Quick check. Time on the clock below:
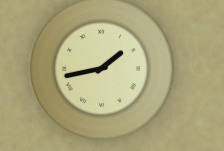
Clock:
1:43
